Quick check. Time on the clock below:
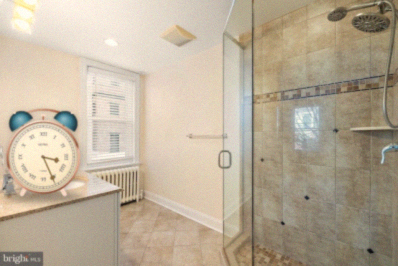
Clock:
3:26
